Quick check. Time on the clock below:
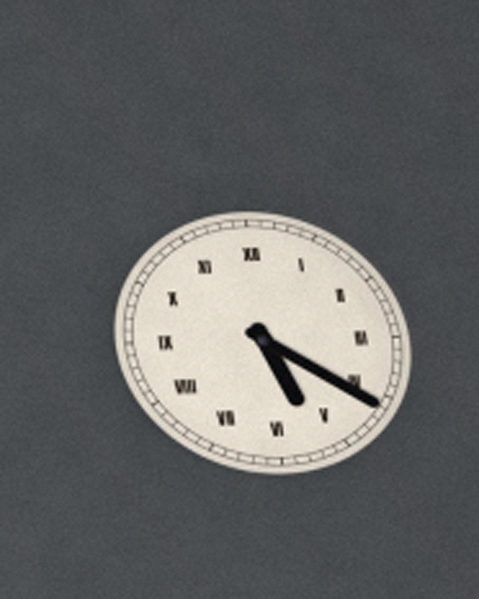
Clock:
5:21
